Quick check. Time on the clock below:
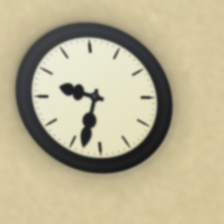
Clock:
9:33
